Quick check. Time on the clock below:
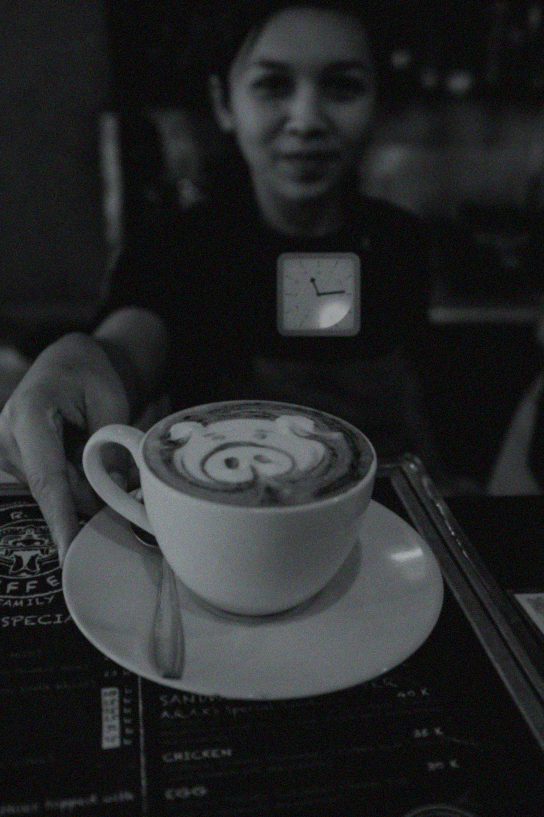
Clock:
11:14
